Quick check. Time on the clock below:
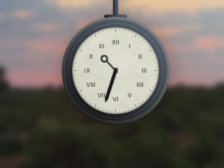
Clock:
10:33
